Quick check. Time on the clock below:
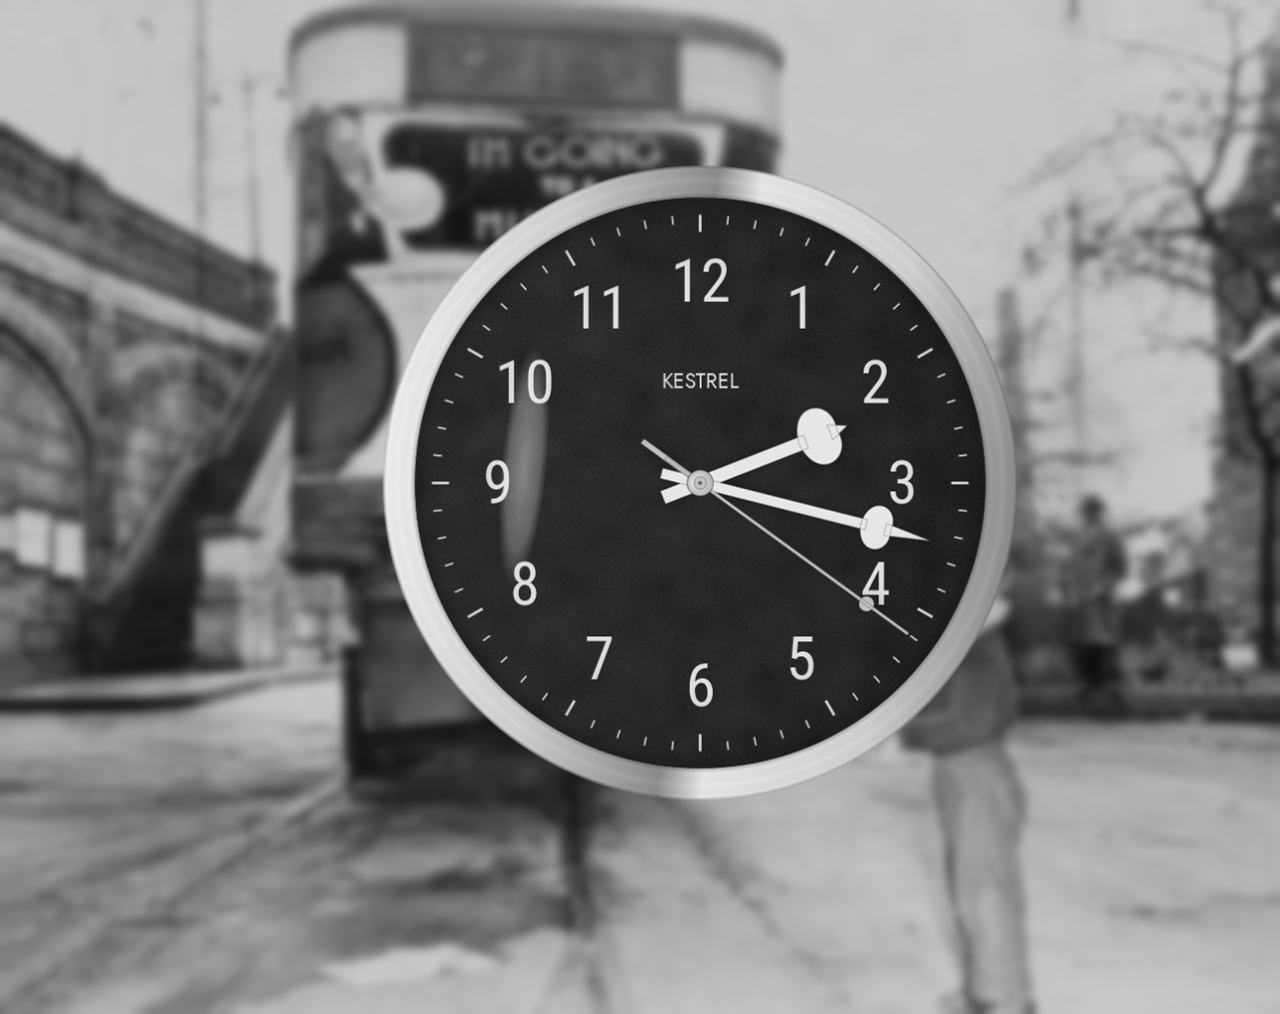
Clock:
2:17:21
